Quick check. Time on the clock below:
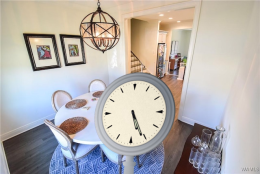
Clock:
5:26
